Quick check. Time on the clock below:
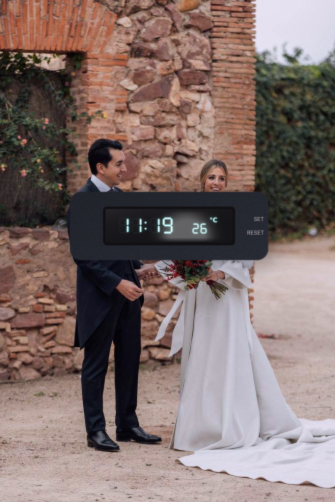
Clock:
11:19
